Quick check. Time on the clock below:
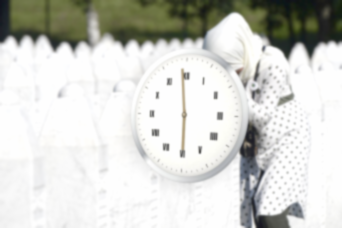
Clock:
5:59
